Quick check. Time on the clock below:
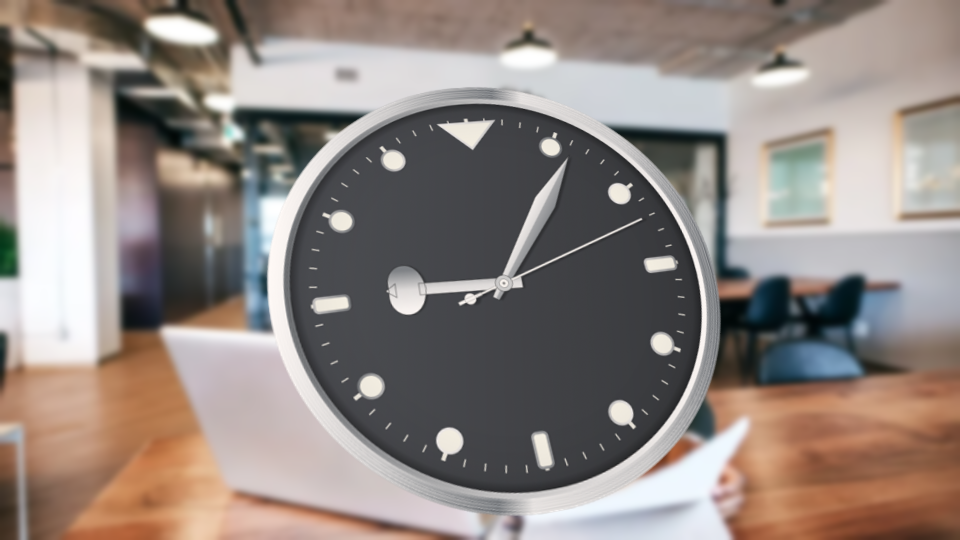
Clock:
9:06:12
